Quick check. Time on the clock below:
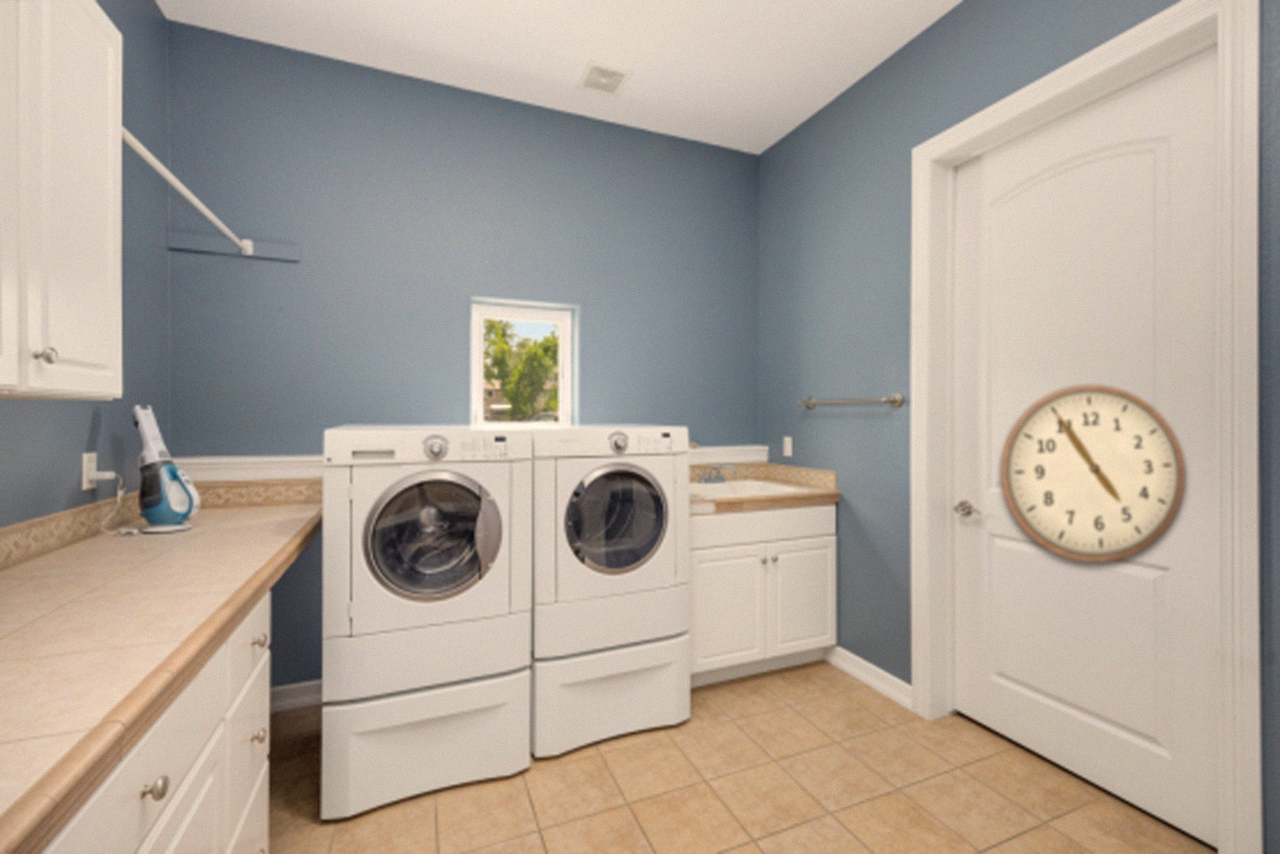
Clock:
4:55
